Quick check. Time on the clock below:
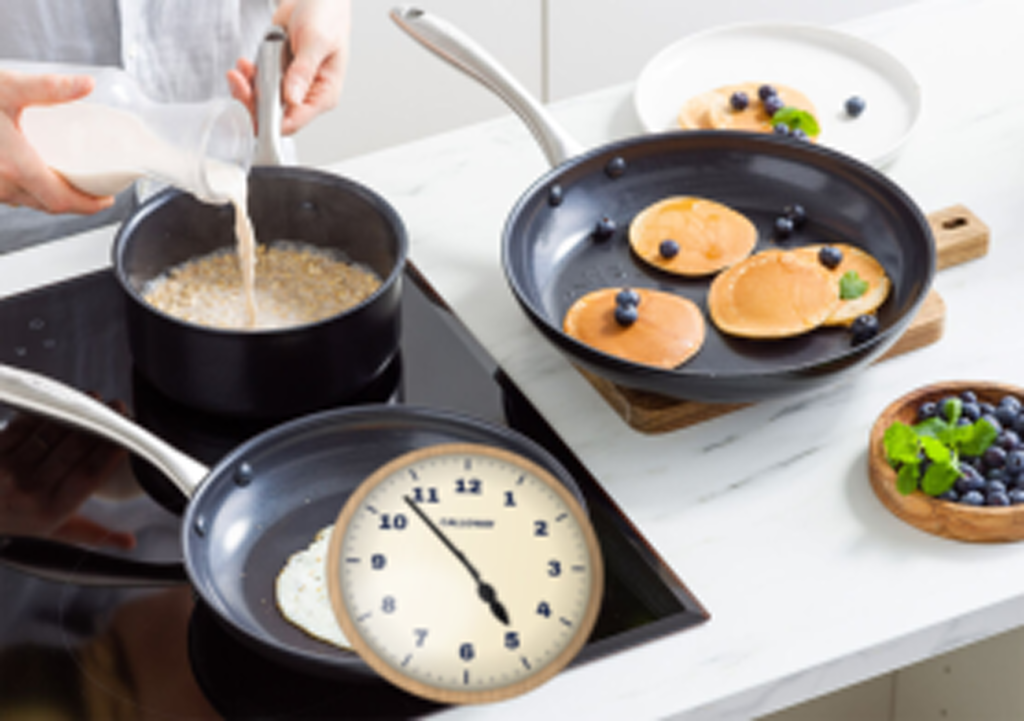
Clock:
4:53
